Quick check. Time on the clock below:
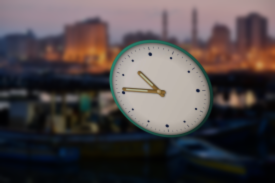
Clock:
10:46
